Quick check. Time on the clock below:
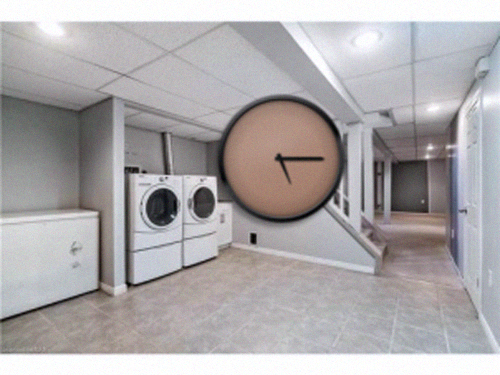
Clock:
5:15
